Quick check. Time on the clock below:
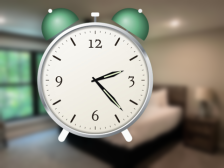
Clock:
2:23
